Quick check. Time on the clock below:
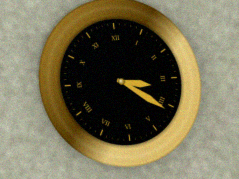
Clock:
3:21
